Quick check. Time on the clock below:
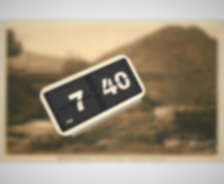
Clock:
7:40
